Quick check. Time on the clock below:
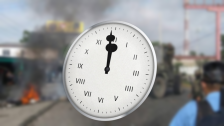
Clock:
11:59
